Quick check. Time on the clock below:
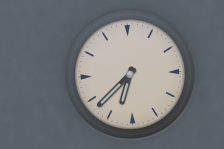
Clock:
6:38
